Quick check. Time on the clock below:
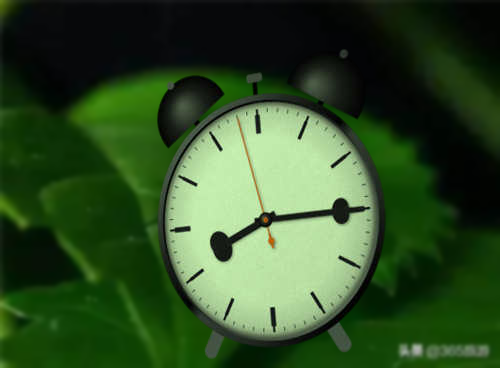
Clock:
8:14:58
